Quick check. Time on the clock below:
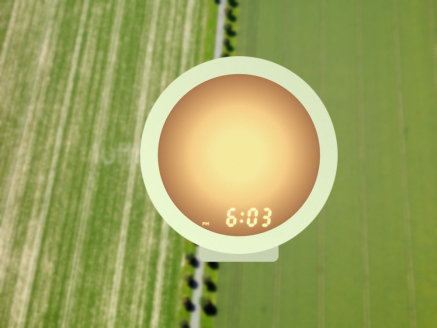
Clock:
6:03
